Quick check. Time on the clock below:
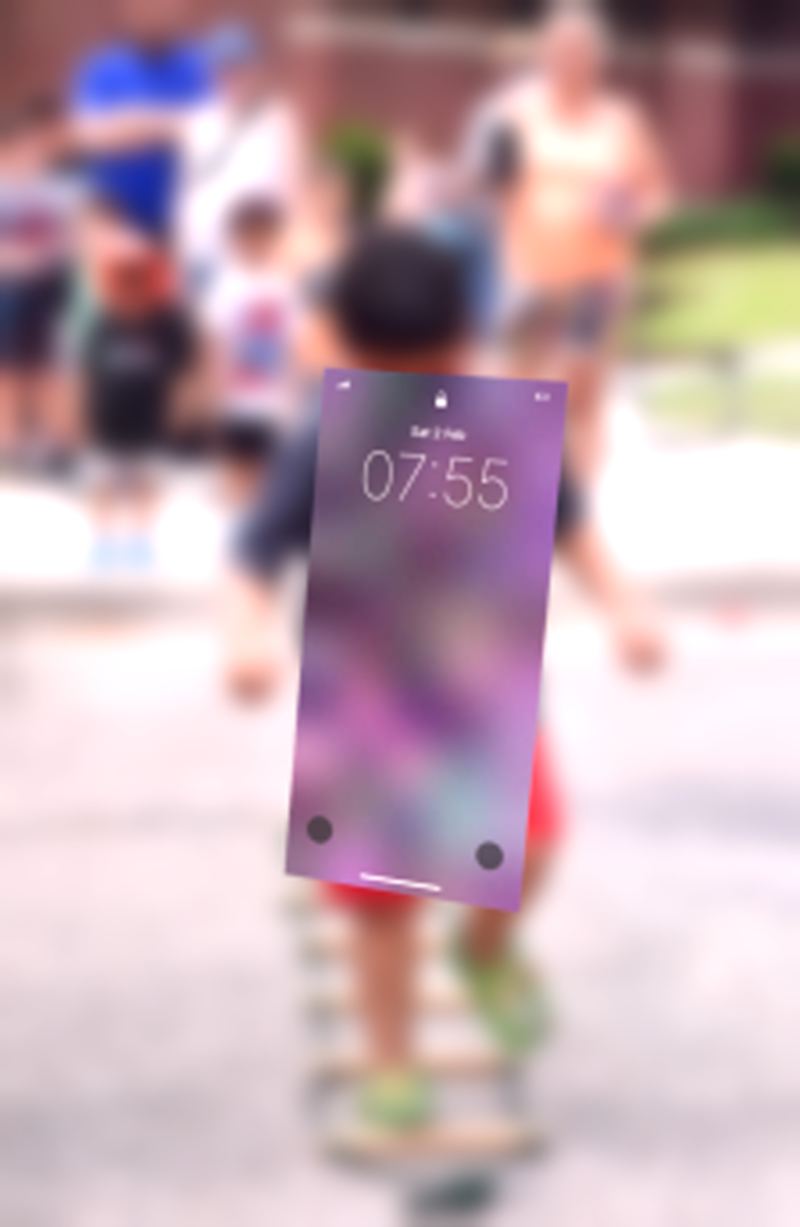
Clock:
7:55
